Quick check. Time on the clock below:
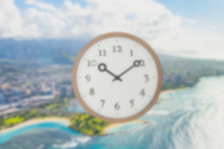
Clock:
10:09
